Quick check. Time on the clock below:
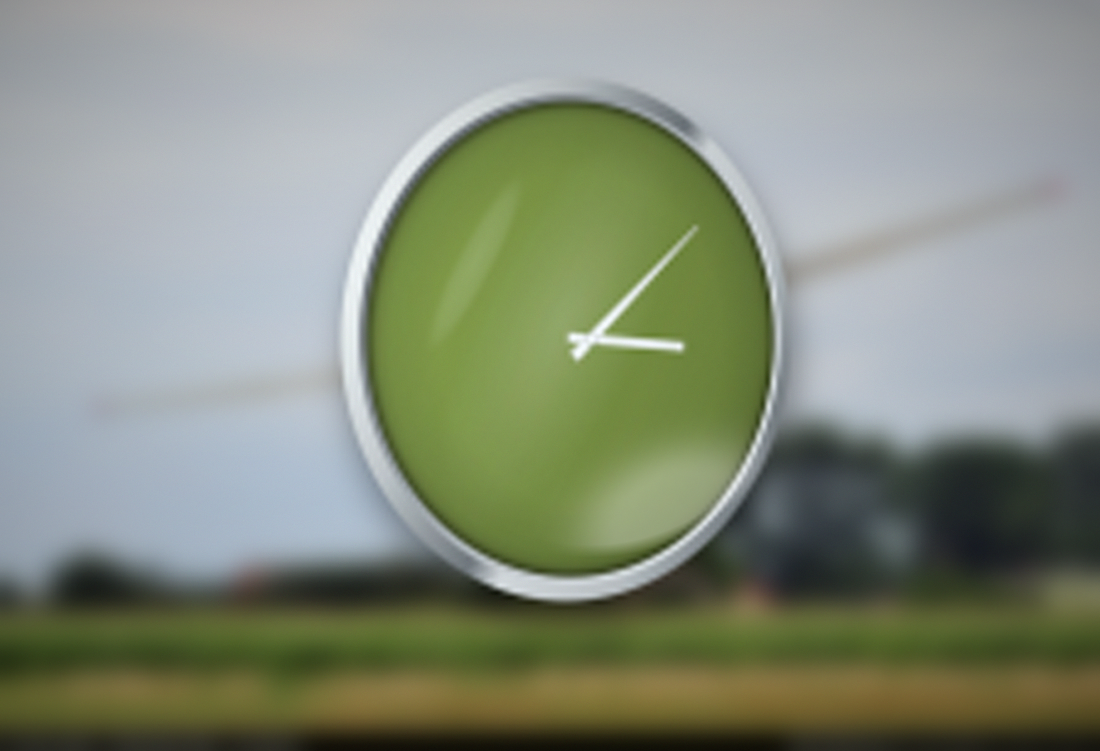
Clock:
3:08
